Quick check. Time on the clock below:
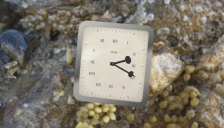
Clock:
2:19
